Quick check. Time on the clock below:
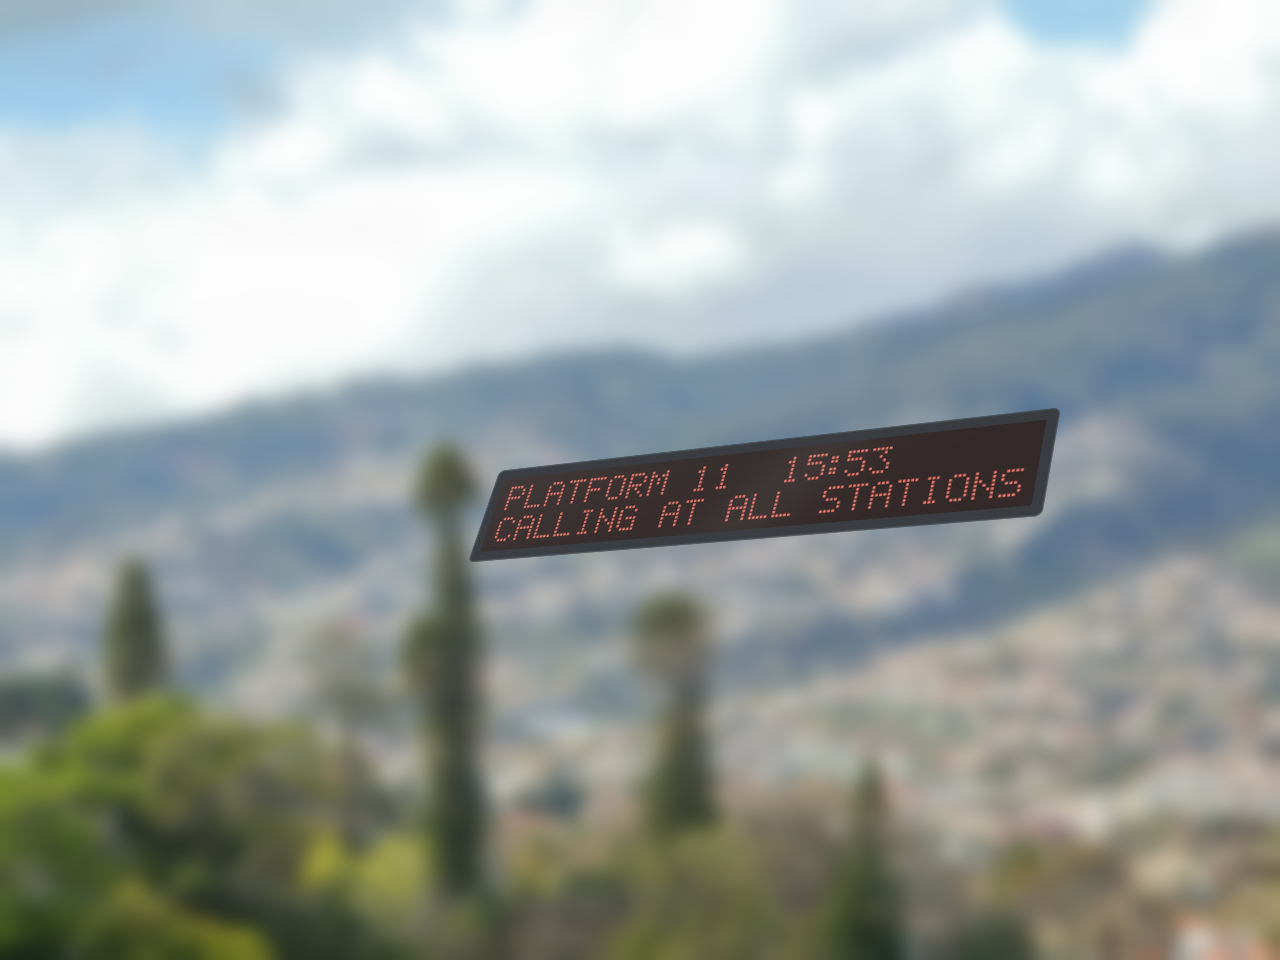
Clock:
15:53
